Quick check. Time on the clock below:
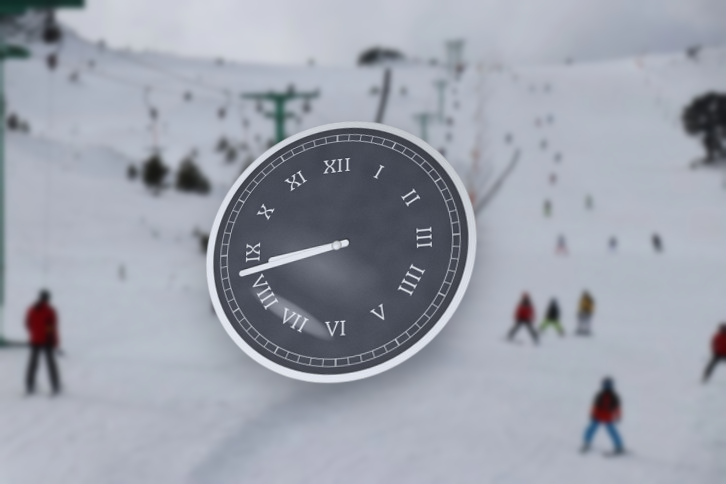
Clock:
8:43
